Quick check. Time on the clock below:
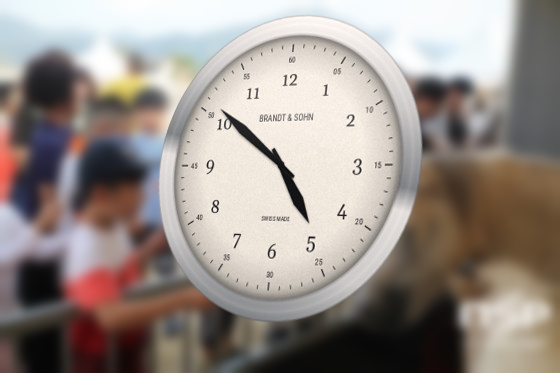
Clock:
4:51
